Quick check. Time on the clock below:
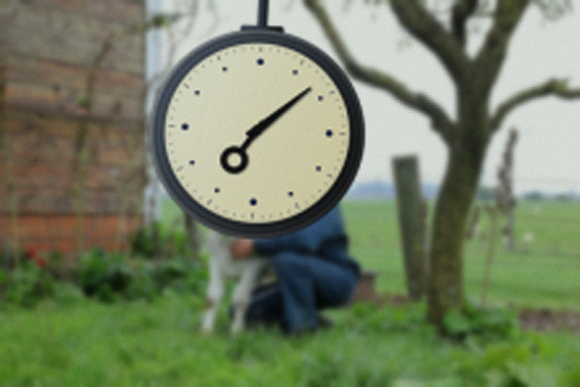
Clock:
7:08
